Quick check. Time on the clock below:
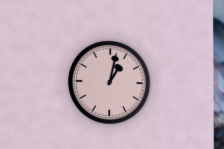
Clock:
1:02
